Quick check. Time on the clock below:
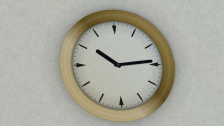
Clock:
10:14
